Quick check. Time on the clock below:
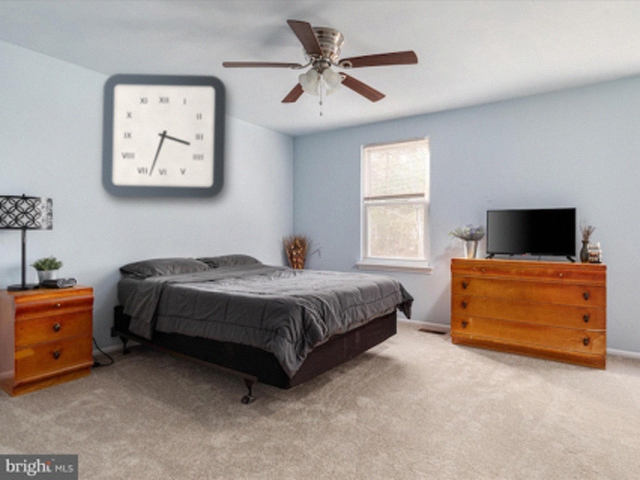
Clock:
3:33
